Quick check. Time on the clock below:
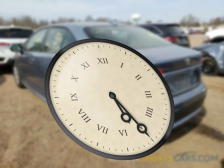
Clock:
5:25
